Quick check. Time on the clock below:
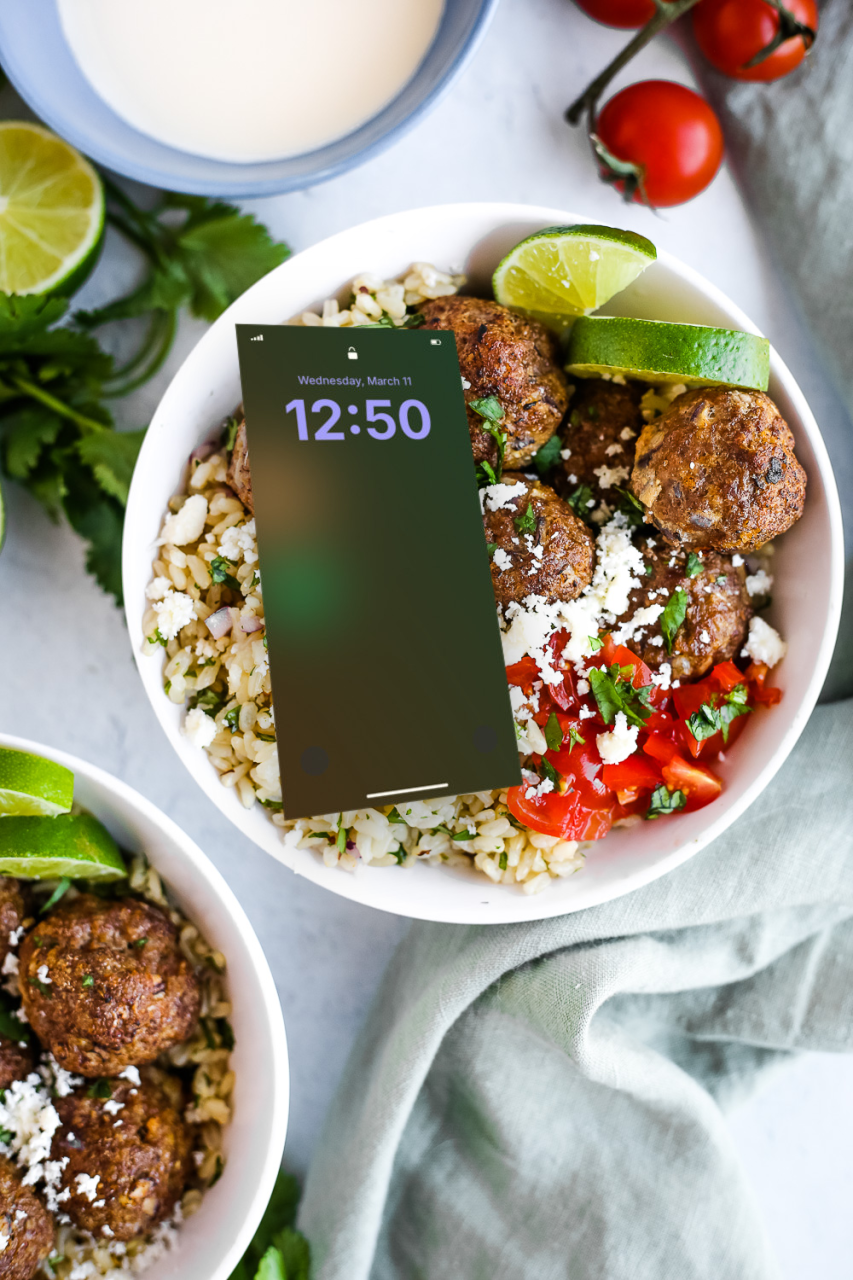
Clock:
12:50
